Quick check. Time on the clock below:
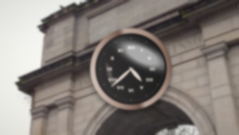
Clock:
4:38
